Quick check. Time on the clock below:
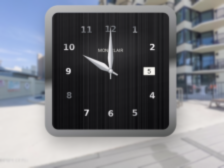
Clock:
10:00
